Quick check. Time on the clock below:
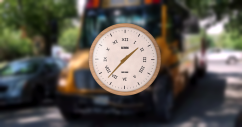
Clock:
1:37
